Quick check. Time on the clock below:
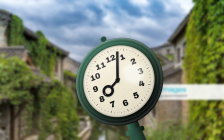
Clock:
8:03
